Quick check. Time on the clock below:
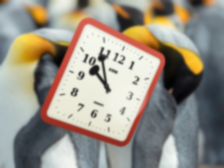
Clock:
9:54
